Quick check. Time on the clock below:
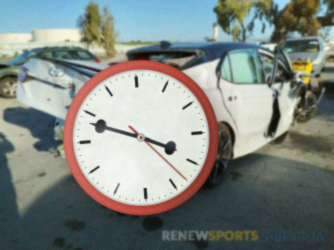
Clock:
3:48:23
